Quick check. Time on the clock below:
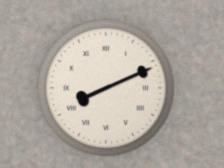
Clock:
8:11
